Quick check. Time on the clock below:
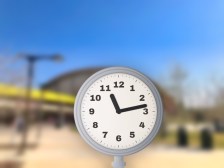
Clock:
11:13
